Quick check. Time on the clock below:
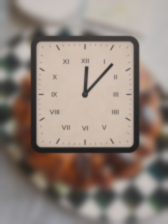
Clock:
12:07
